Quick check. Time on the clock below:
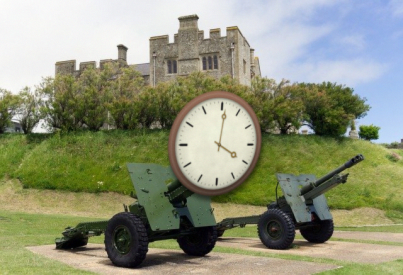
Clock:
4:01
